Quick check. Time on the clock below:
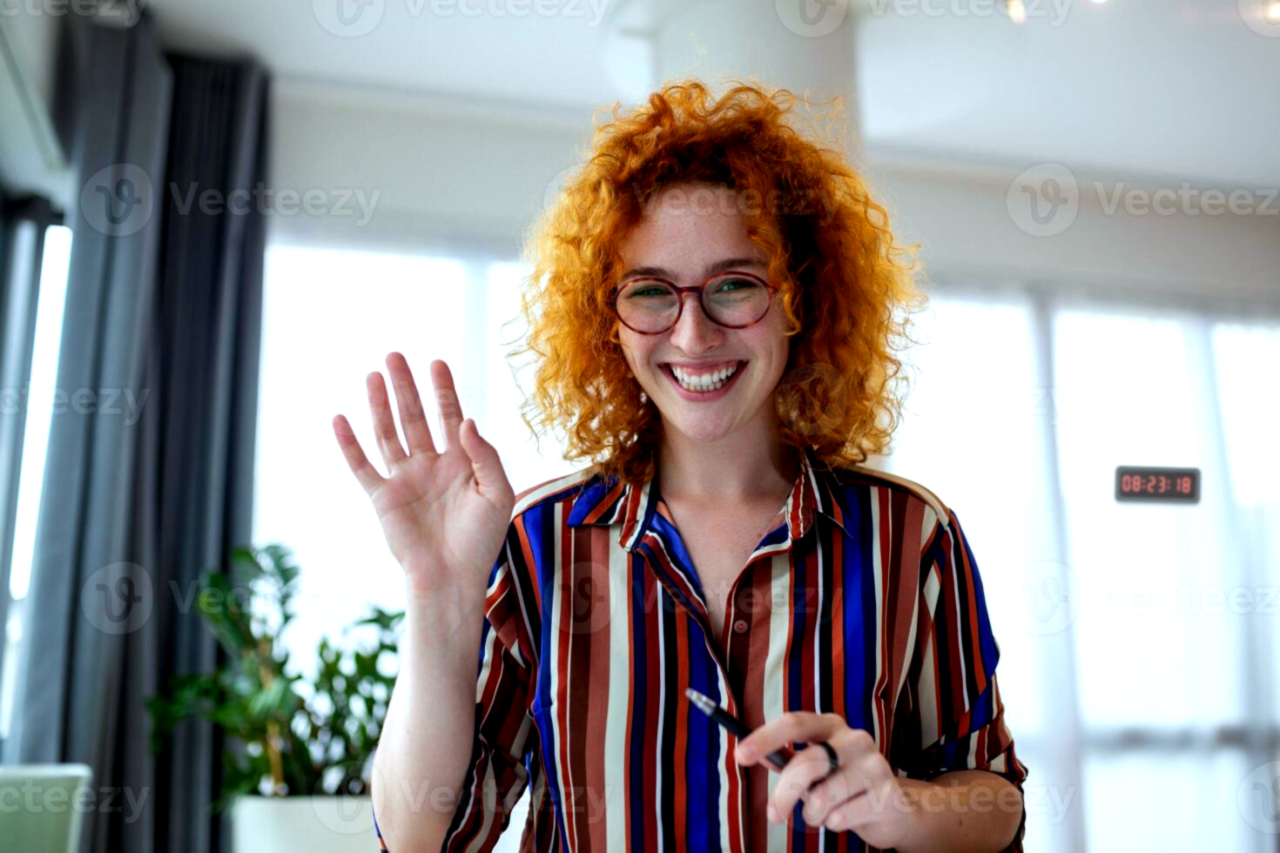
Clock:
8:23:18
